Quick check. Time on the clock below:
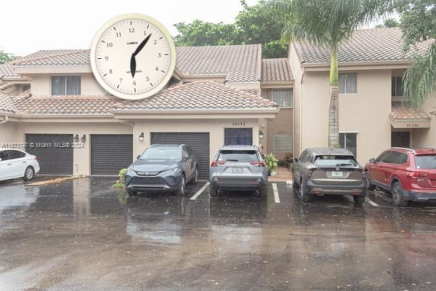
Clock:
6:07
